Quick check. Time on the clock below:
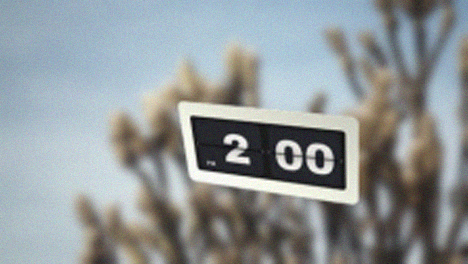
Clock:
2:00
